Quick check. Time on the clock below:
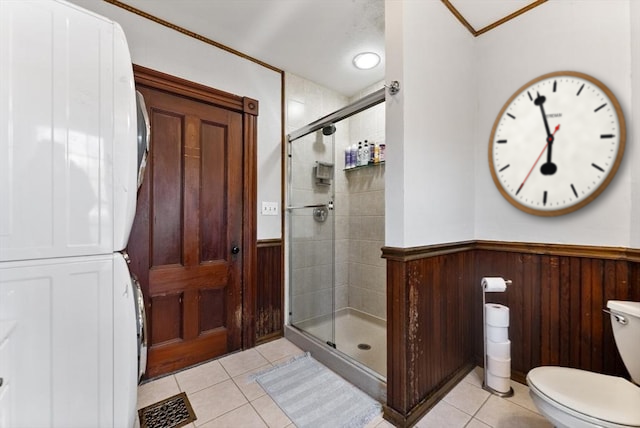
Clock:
5:56:35
